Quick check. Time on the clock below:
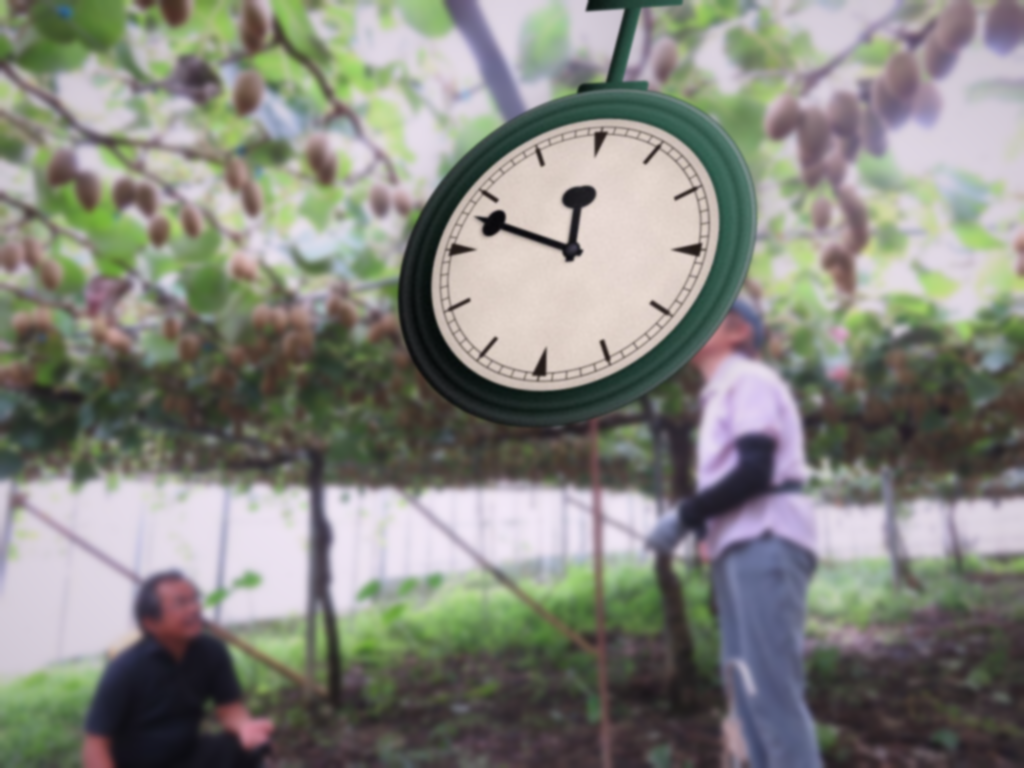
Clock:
11:48
